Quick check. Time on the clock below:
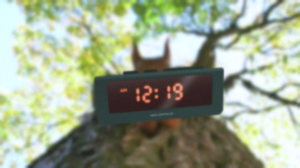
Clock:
12:19
